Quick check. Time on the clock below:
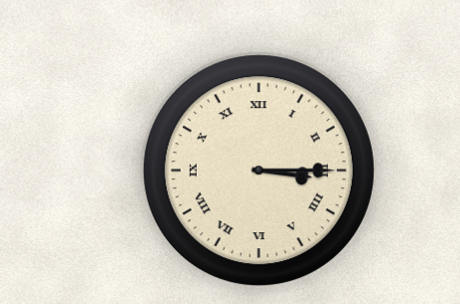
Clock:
3:15
